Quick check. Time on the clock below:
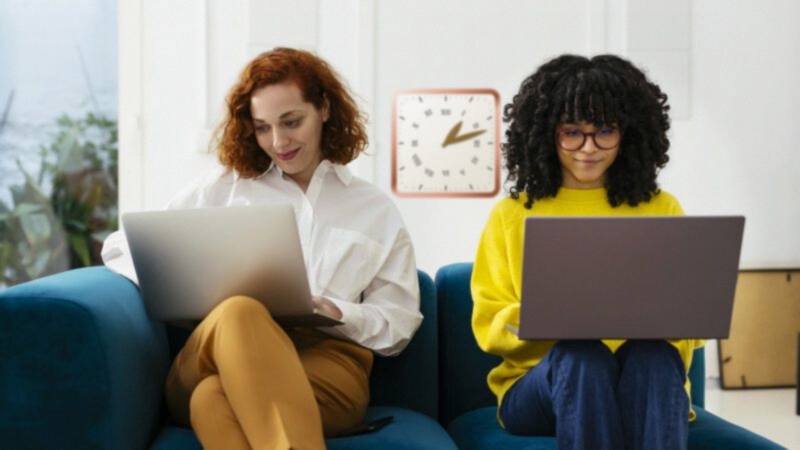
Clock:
1:12
